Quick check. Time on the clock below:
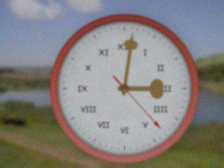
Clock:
3:01:23
